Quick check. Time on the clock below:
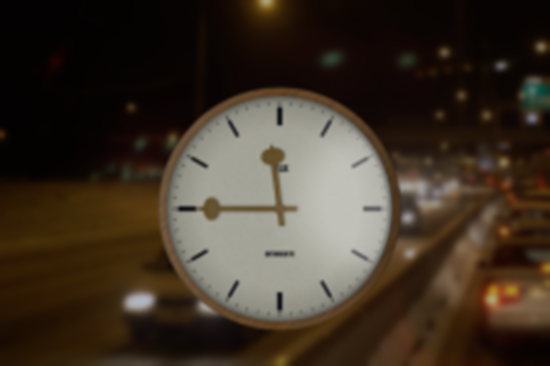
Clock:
11:45
